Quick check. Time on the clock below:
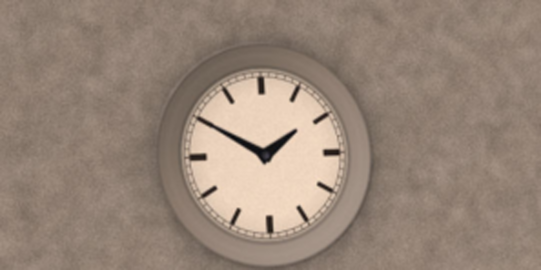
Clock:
1:50
